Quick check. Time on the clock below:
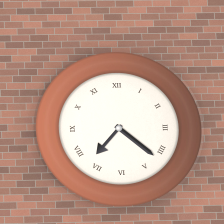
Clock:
7:22
